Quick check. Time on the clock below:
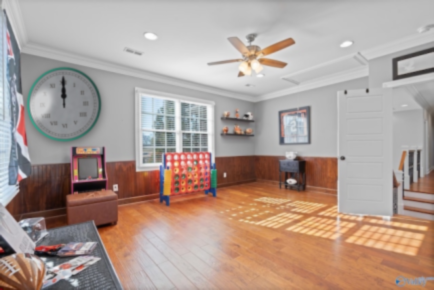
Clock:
12:00
